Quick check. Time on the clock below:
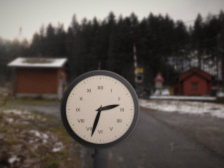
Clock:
2:33
